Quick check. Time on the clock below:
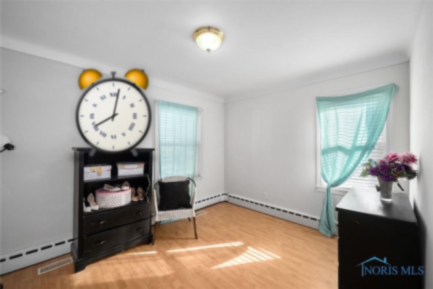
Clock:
8:02
